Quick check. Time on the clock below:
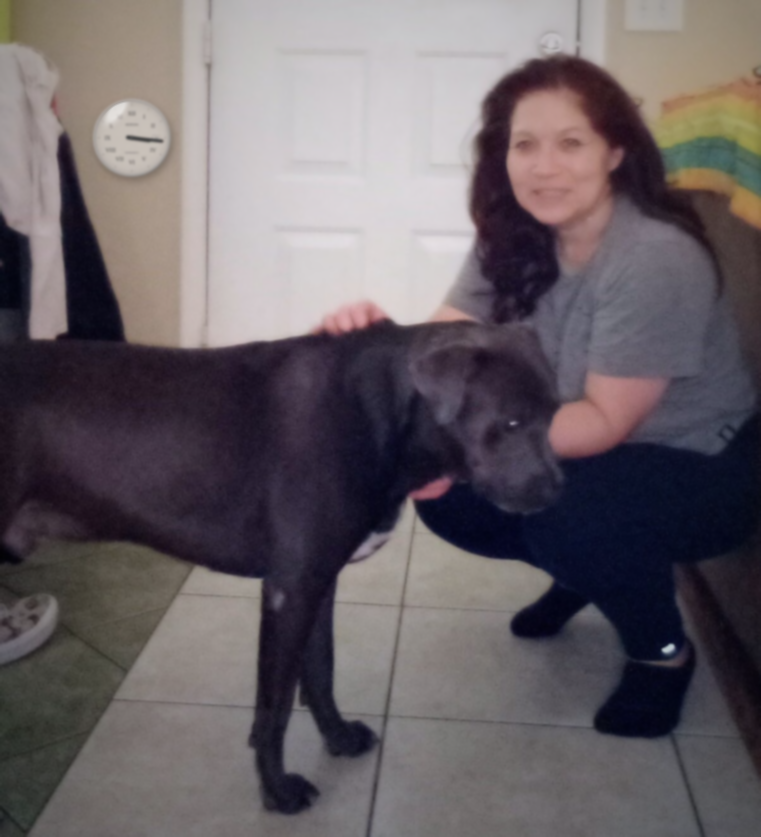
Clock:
3:16
